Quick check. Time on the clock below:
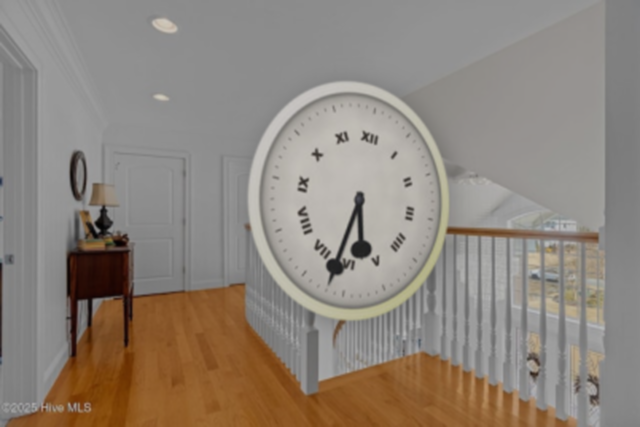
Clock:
5:32
